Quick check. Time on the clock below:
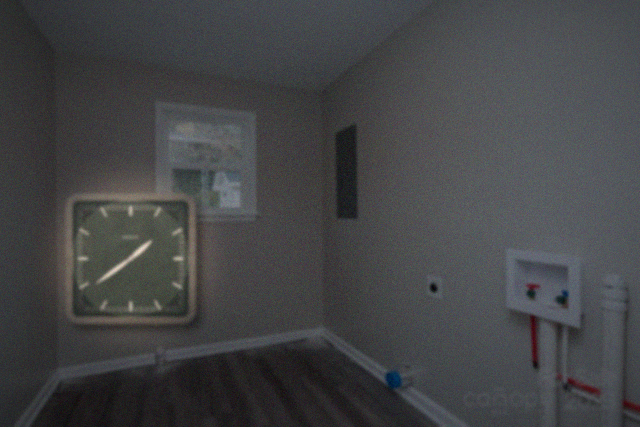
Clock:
1:39
